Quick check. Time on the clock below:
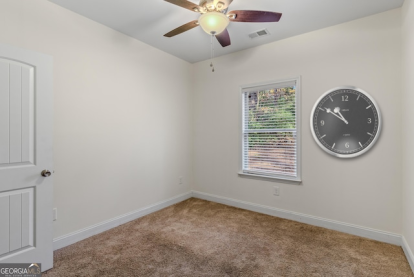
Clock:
10:51
